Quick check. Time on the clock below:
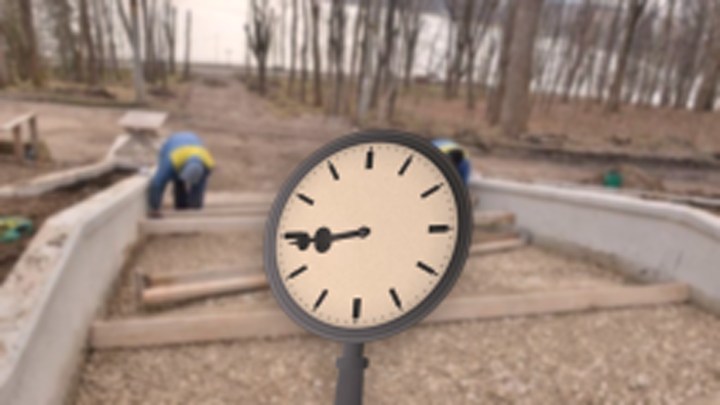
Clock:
8:44
